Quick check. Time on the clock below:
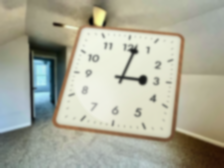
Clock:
3:02
